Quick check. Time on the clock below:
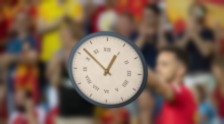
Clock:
12:52
